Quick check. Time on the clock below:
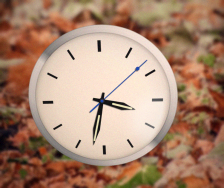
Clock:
3:32:08
